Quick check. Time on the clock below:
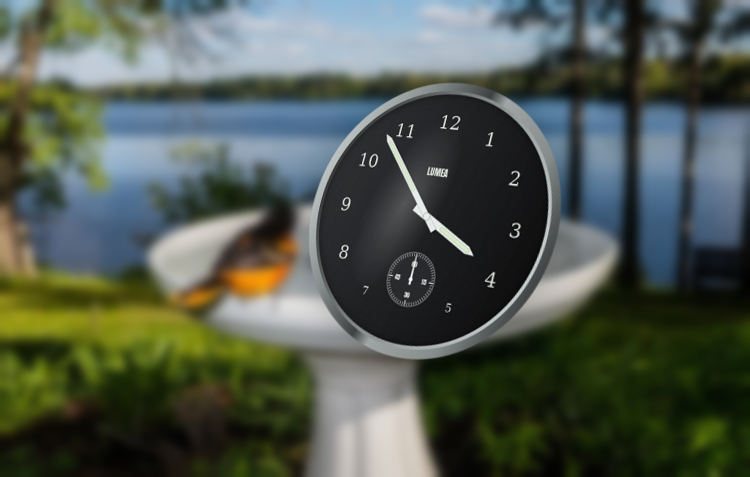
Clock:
3:53
